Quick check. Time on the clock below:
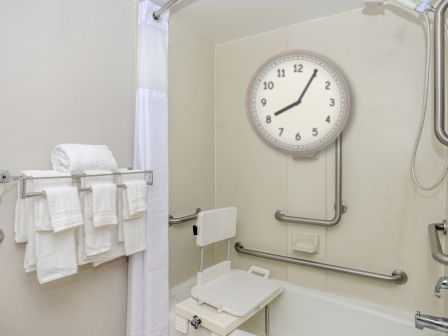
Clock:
8:05
